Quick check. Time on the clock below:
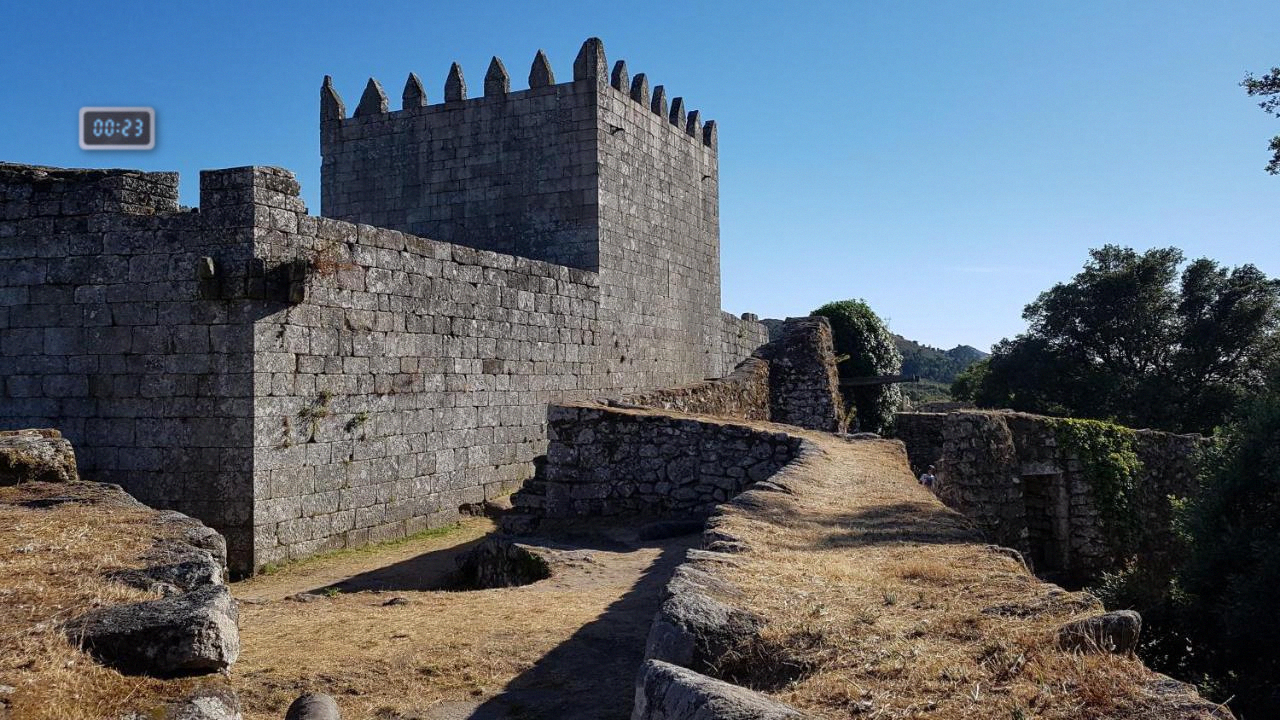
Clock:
0:23
